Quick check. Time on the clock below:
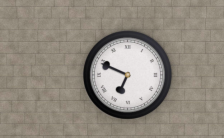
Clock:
6:49
